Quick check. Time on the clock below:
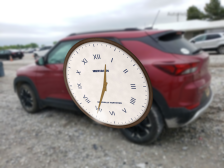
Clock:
12:35
